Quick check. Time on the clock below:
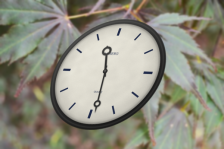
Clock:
11:29
